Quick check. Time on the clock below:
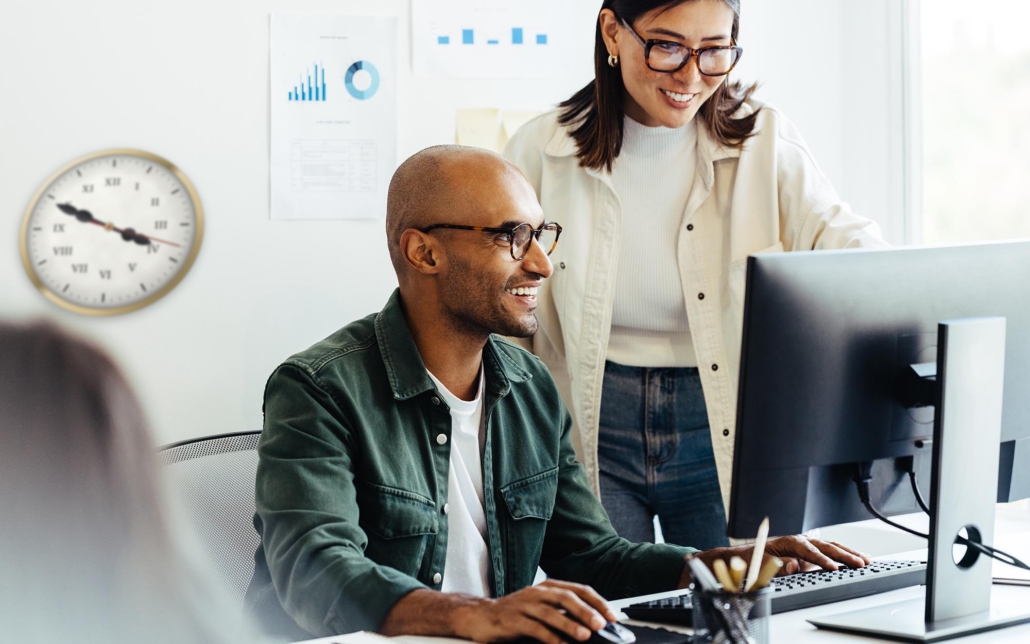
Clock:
3:49:18
